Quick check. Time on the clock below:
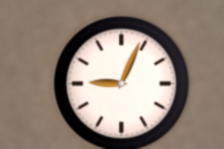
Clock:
9:04
